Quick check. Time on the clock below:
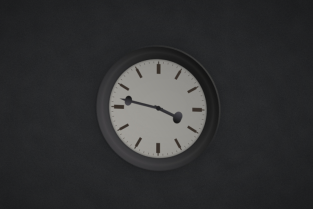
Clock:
3:47
